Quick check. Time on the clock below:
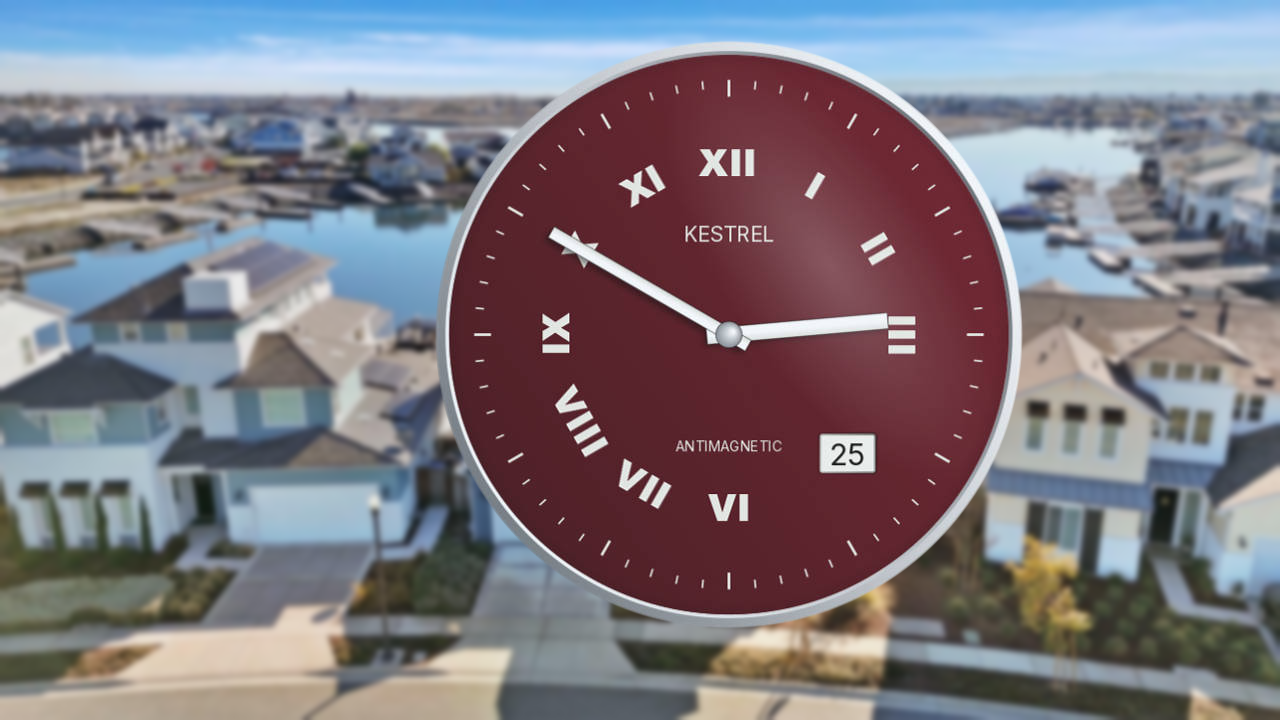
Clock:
2:50
